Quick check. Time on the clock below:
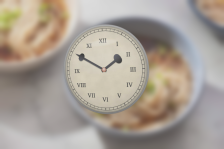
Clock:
1:50
